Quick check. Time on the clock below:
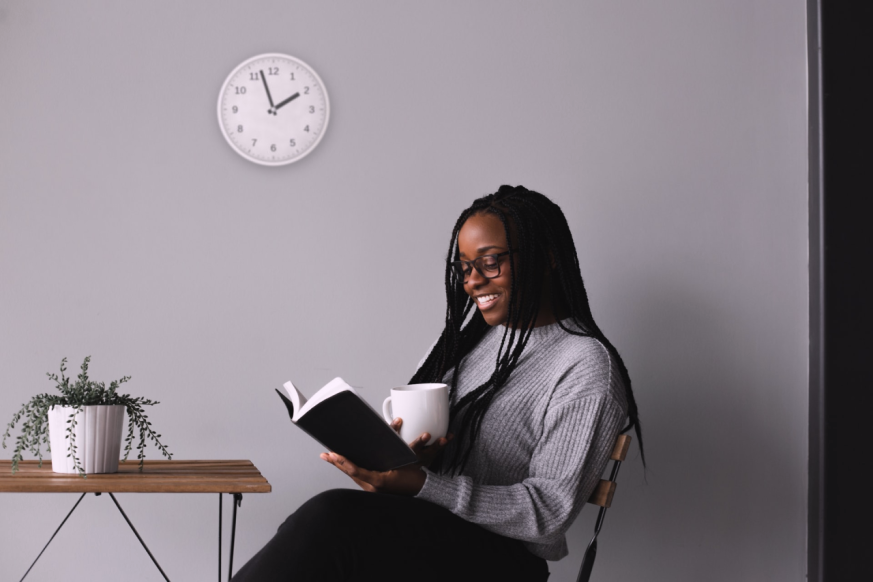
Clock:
1:57
